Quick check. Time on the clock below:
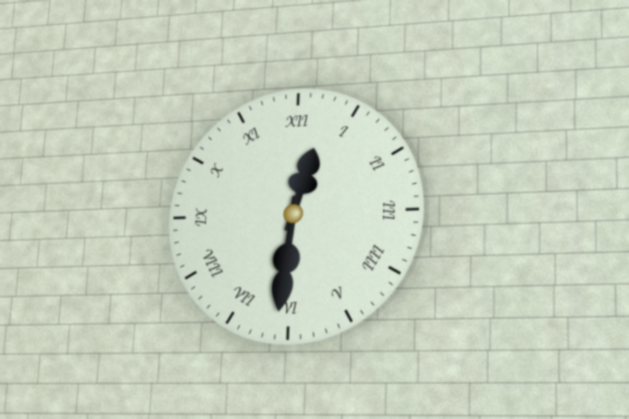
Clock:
12:31
